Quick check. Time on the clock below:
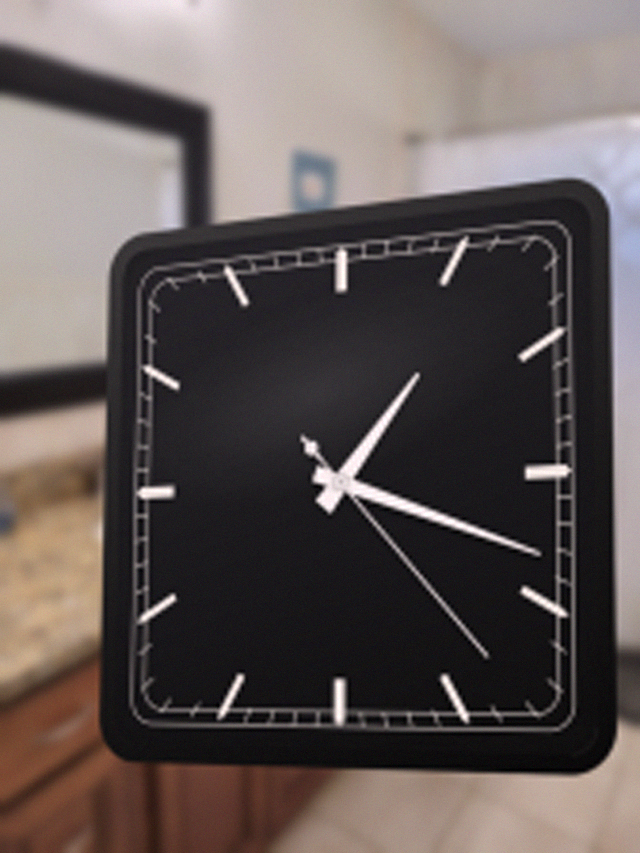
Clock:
1:18:23
